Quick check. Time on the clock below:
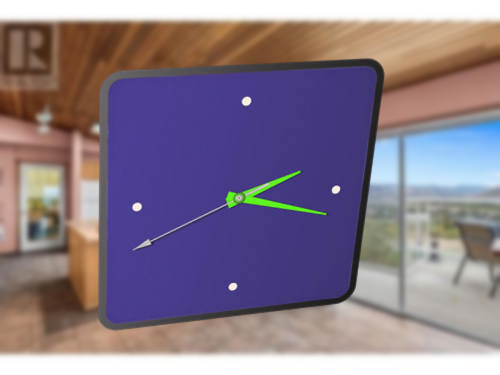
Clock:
2:17:41
